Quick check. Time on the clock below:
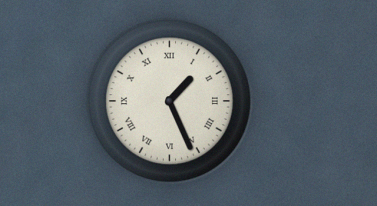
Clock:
1:26
